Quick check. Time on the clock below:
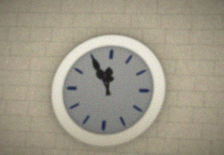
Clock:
11:55
